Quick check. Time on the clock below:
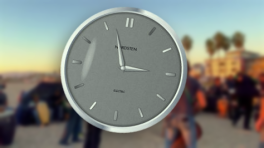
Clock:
2:57
